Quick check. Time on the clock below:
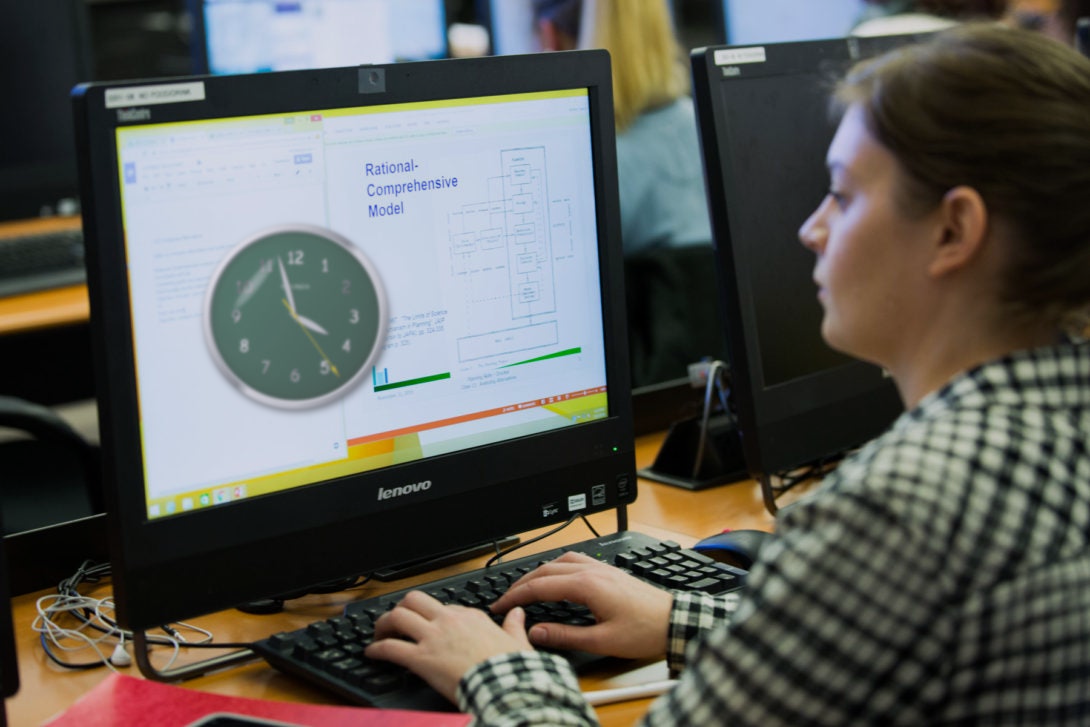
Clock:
3:57:24
